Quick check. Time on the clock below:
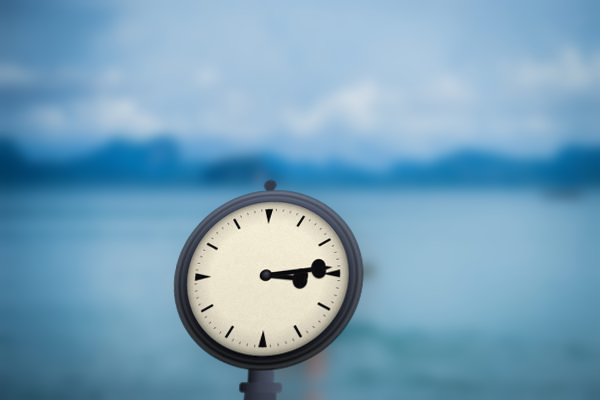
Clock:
3:14
